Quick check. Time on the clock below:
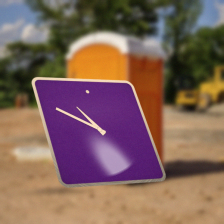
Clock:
10:50
